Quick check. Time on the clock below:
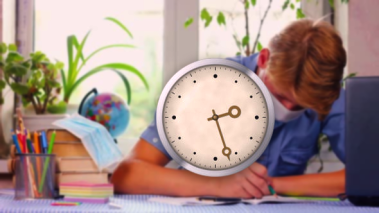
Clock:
2:27
